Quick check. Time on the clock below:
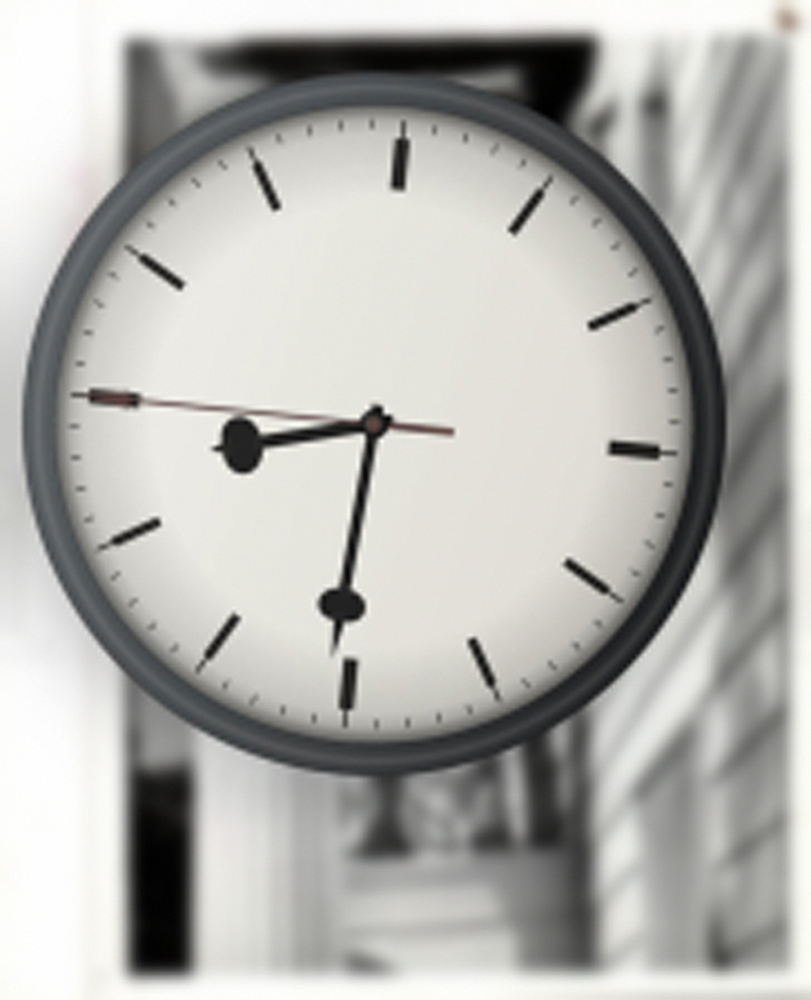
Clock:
8:30:45
